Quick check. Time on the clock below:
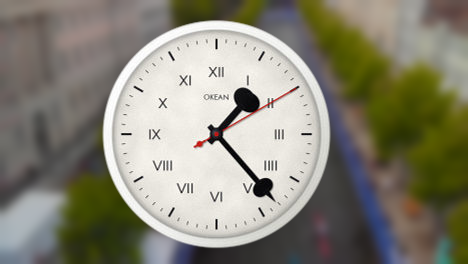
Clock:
1:23:10
